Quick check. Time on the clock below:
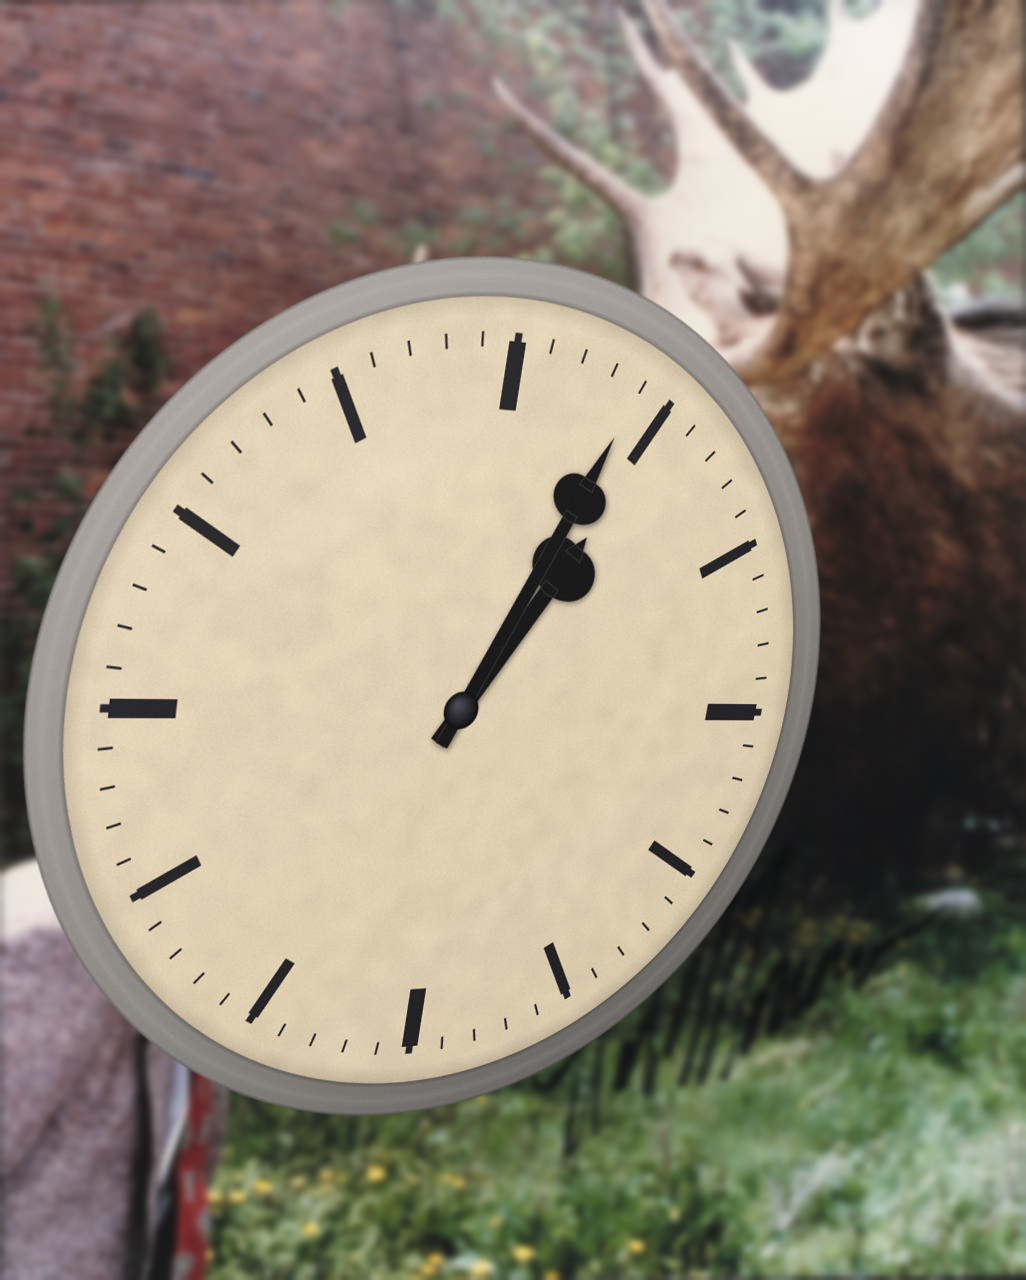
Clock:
1:04
